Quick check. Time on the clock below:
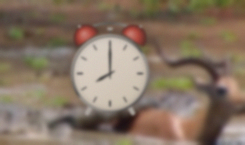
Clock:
8:00
